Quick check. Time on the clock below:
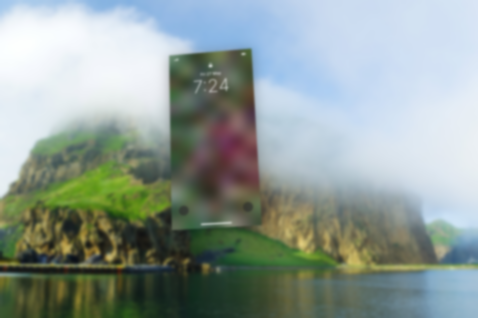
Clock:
7:24
